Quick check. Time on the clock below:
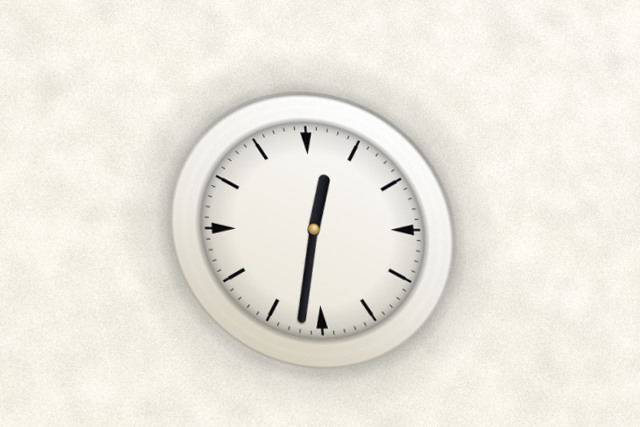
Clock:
12:32
